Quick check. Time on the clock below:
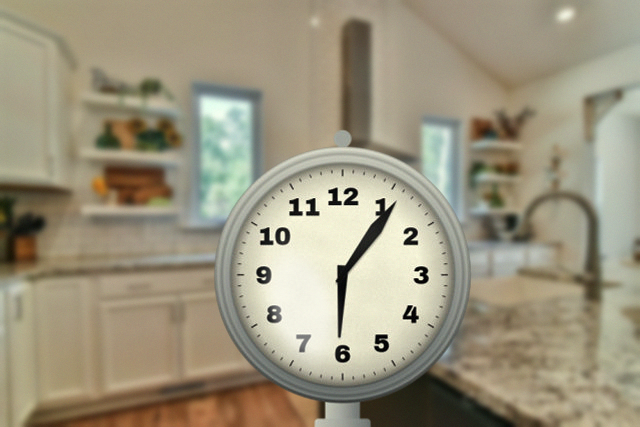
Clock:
6:06
